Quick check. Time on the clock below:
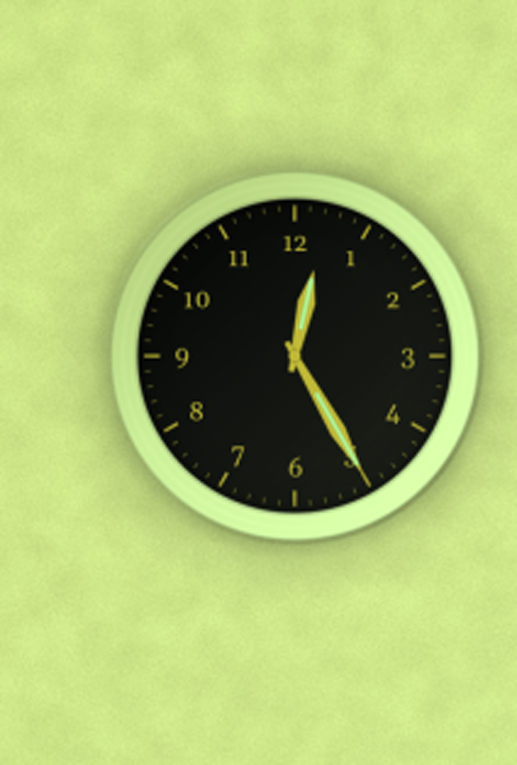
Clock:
12:25
